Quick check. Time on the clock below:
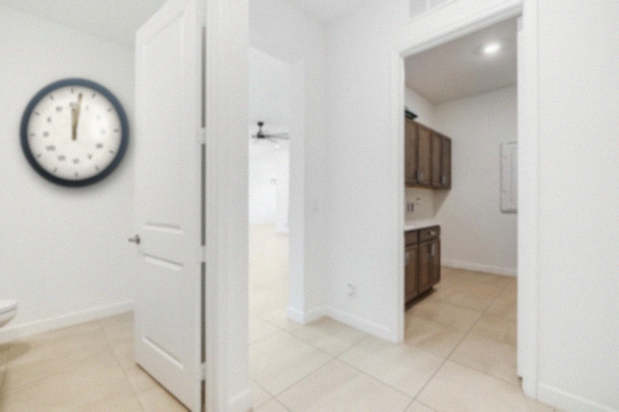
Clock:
12:02
